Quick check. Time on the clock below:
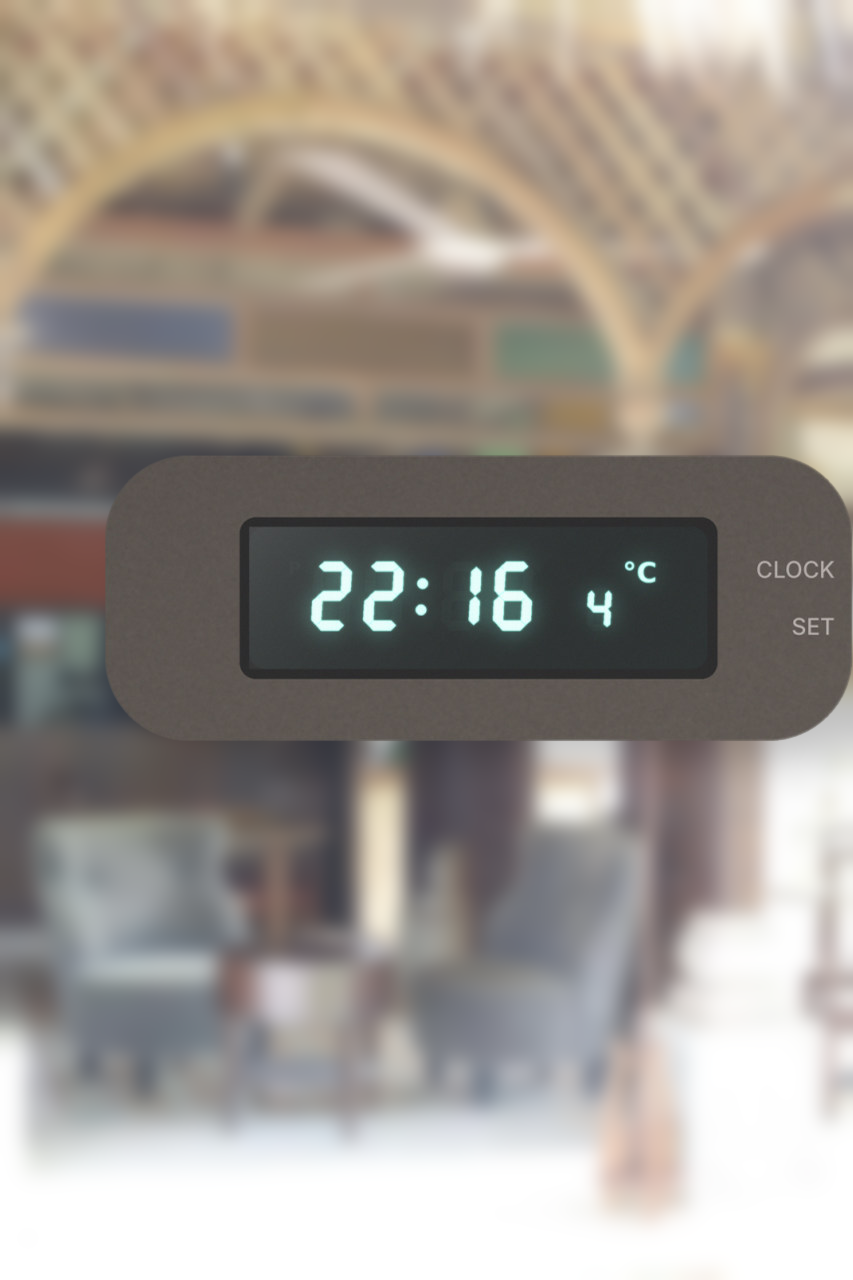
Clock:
22:16
